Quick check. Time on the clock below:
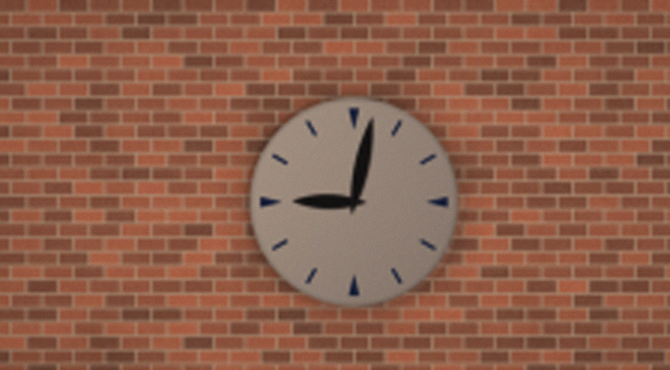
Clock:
9:02
